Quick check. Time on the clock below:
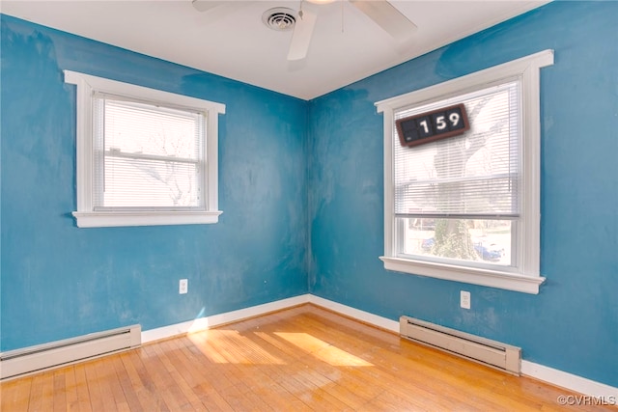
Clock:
1:59
